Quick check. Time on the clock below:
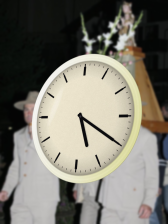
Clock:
5:20
